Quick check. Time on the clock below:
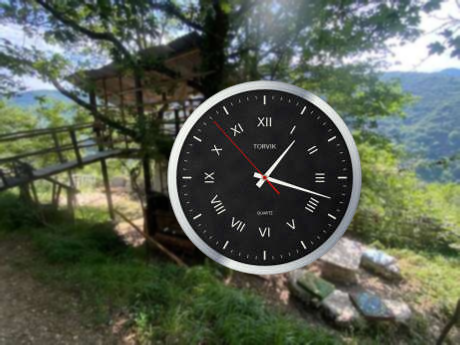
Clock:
1:17:53
